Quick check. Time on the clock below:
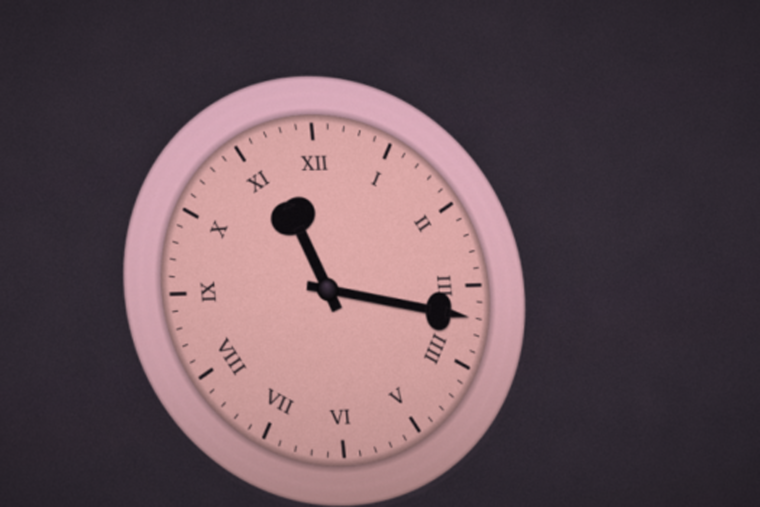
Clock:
11:17
